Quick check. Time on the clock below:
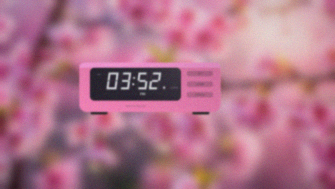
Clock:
3:52
